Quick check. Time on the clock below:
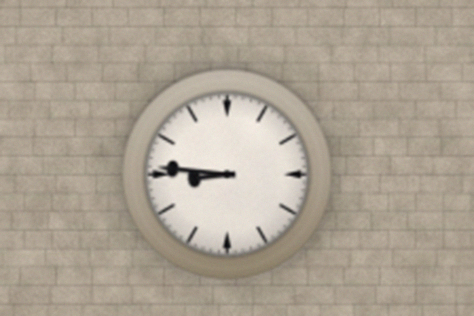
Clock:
8:46
